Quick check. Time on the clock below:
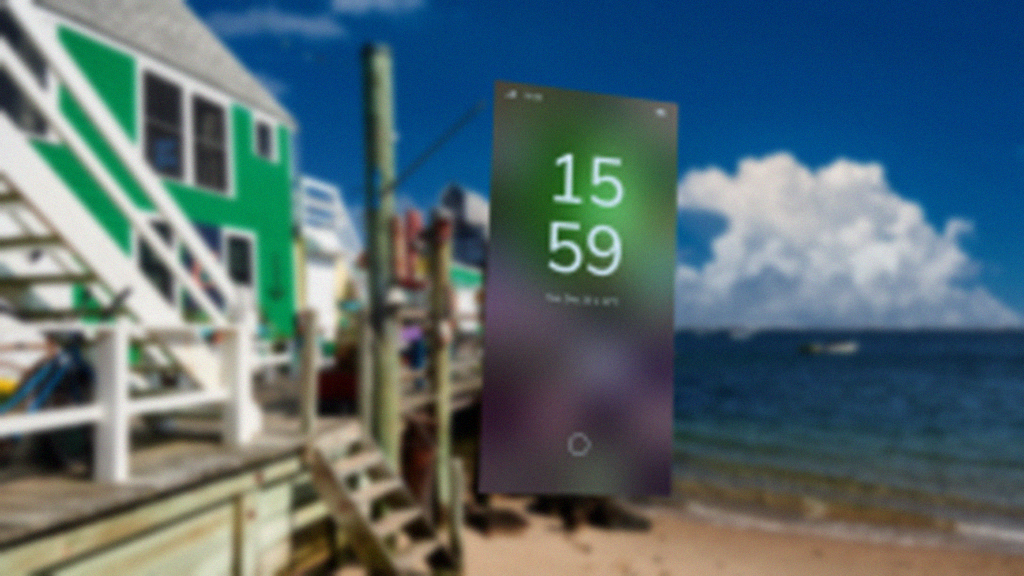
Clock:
15:59
